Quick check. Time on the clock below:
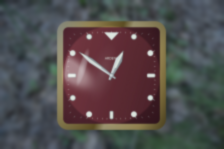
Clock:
12:51
